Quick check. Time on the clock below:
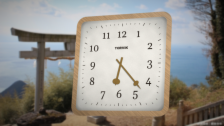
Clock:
6:23
